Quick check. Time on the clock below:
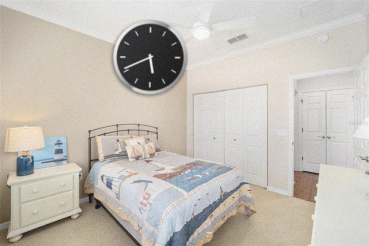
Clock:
5:41
